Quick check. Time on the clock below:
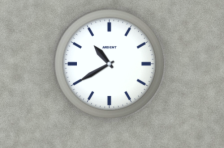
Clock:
10:40
